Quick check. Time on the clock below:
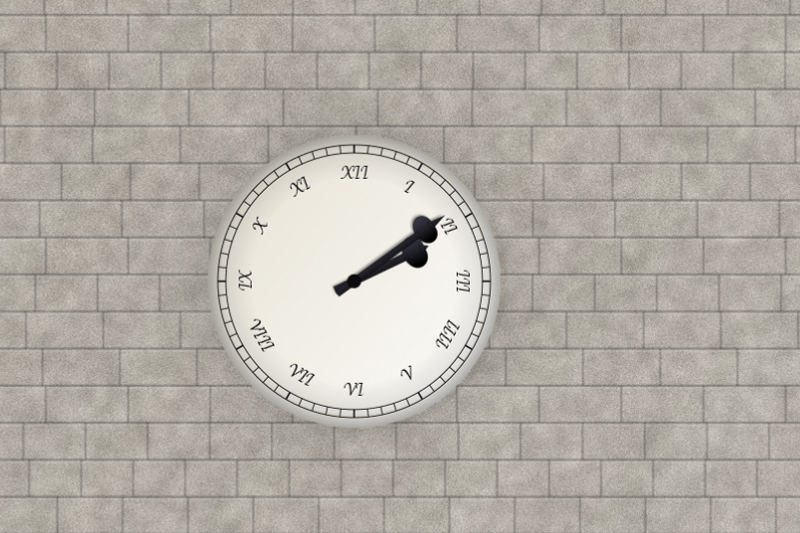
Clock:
2:09
